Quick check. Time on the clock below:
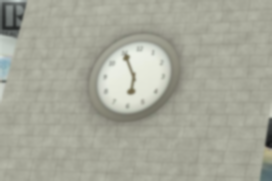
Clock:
5:55
